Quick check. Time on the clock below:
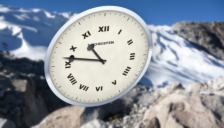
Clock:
10:47
